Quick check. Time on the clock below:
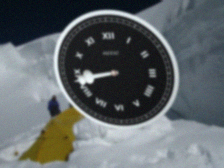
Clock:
8:43
